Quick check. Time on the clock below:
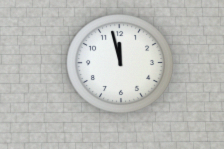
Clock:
11:58
